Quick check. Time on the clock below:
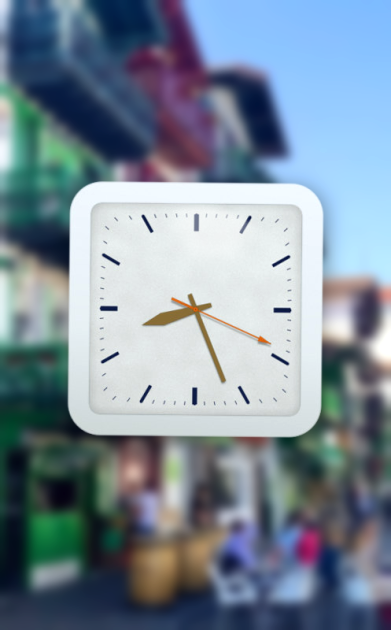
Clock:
8:26:19
